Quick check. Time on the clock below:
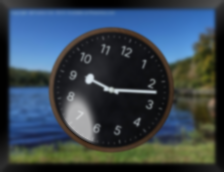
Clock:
9:12
